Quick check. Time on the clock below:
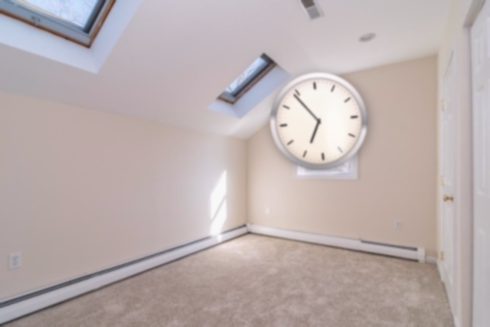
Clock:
6:54
